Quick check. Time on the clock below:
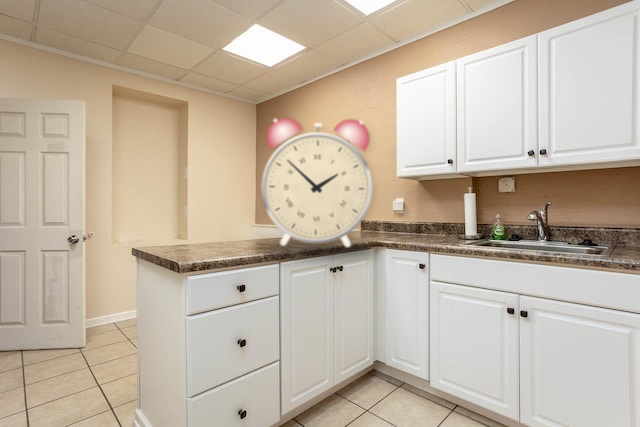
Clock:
1:52
